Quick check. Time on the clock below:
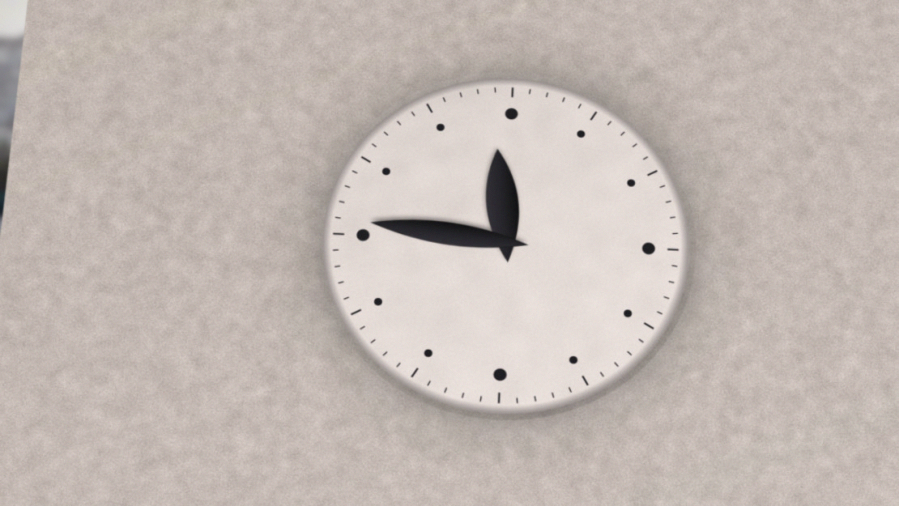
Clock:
11:46
